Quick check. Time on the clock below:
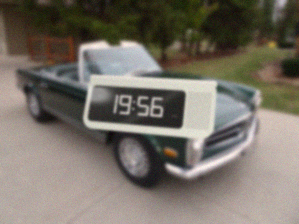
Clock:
19:56
